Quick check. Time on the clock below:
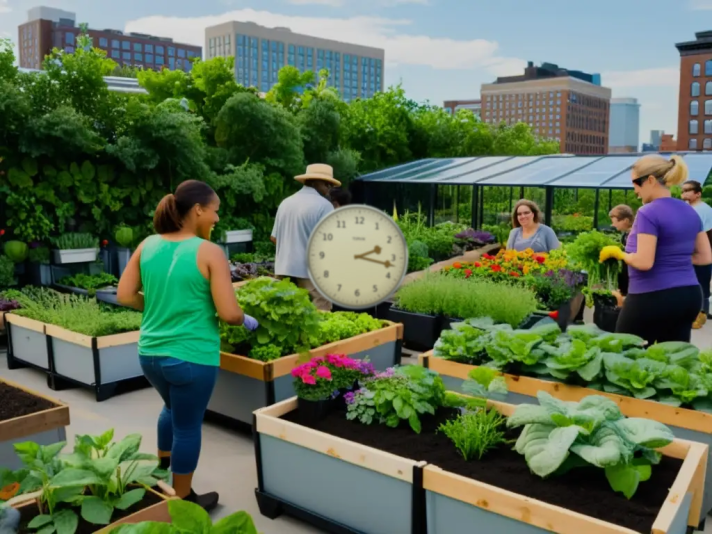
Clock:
2:17
